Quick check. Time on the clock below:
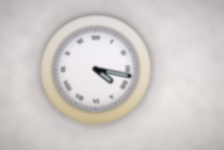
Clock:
4:17
